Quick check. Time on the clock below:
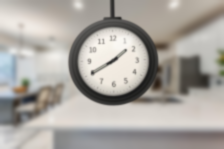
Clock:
1:40
